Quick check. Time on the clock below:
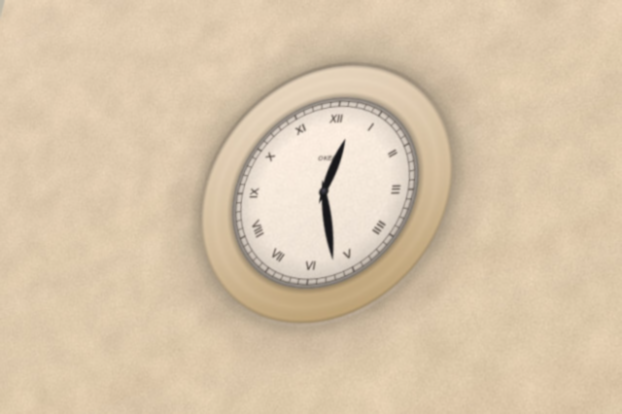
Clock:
12:27
